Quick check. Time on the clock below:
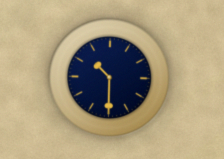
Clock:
10:30
